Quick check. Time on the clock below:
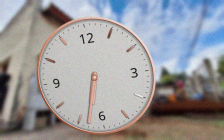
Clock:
6:33
